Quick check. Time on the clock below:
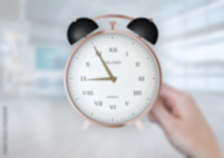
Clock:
8:55
